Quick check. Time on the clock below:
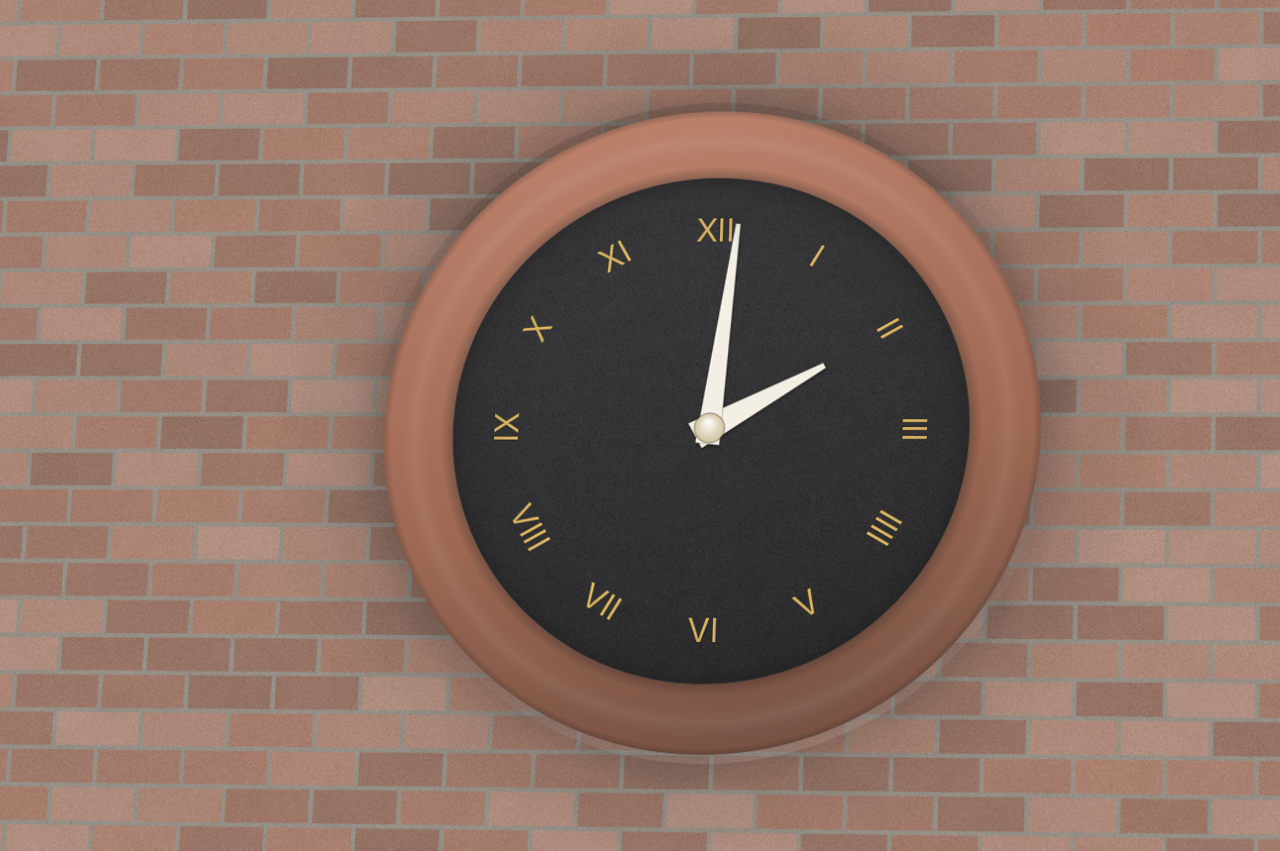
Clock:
2:01
